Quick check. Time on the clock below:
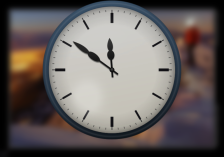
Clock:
11:51
